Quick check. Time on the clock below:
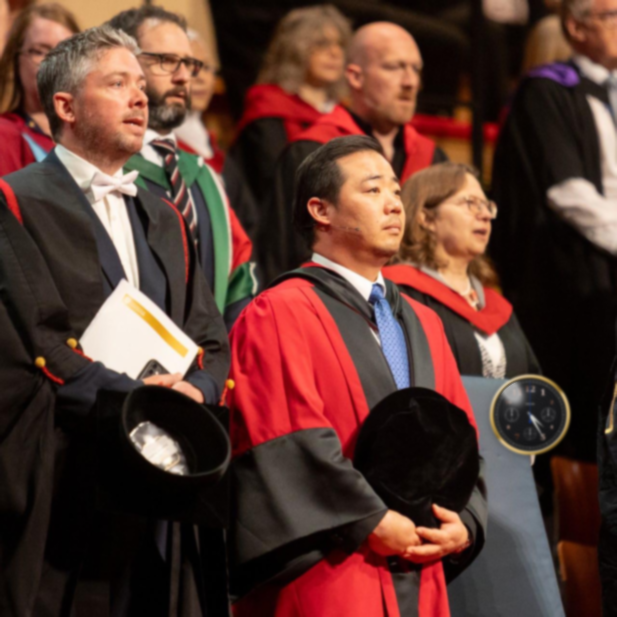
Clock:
4:25
